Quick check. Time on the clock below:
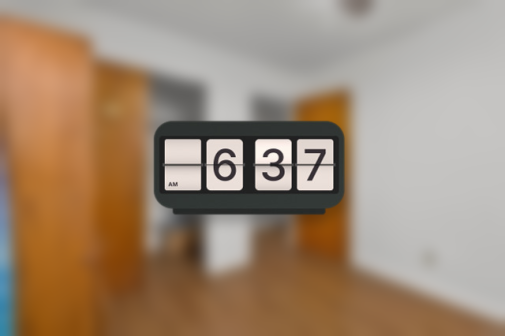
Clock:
6:37
